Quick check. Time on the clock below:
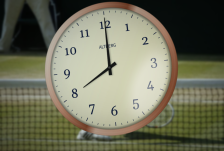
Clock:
8:00
